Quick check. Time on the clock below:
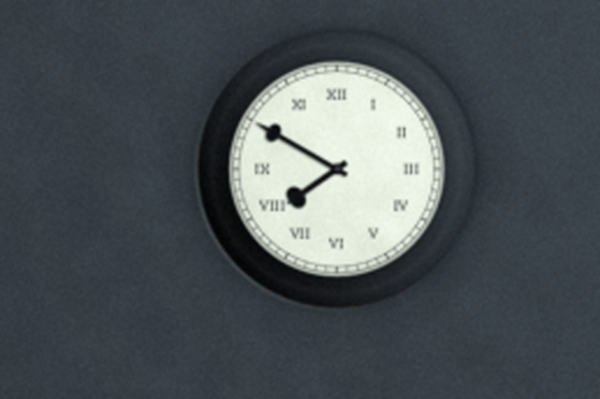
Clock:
7:50
